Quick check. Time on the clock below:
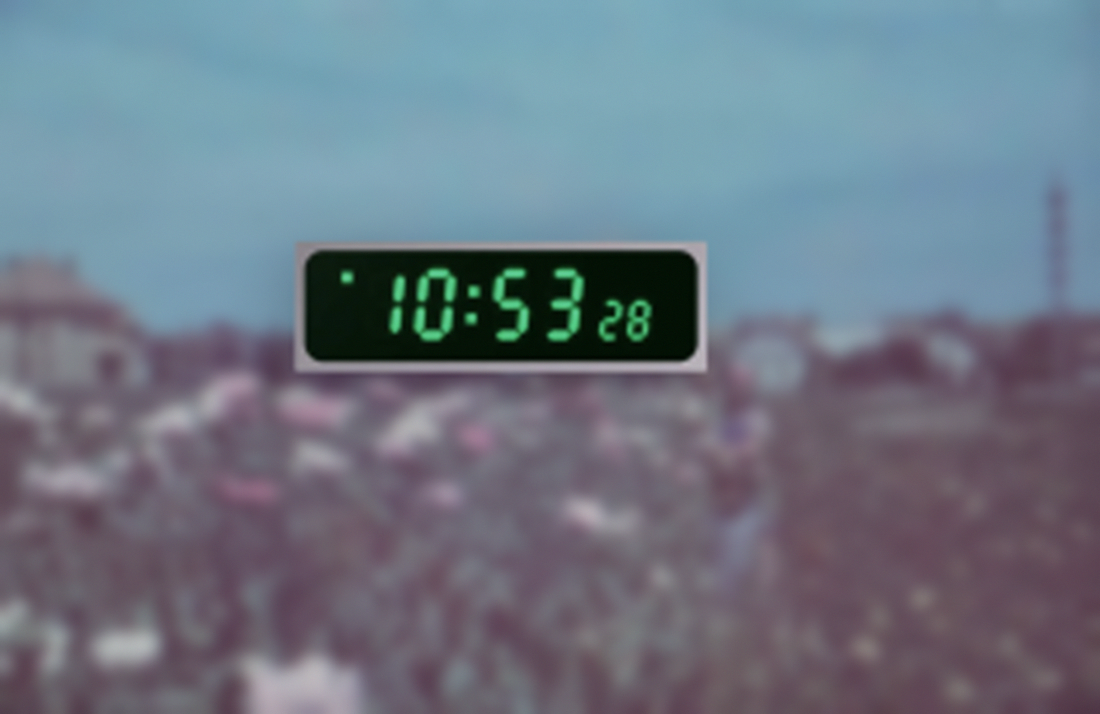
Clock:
10:53:28
